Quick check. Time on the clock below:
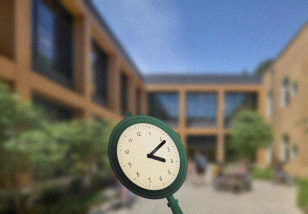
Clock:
4:12
